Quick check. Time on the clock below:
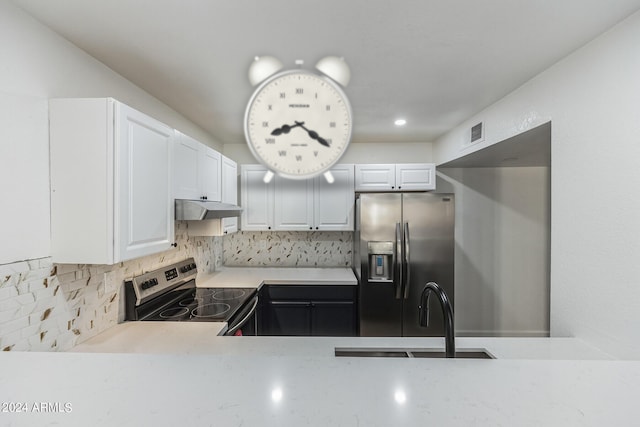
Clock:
8:21
